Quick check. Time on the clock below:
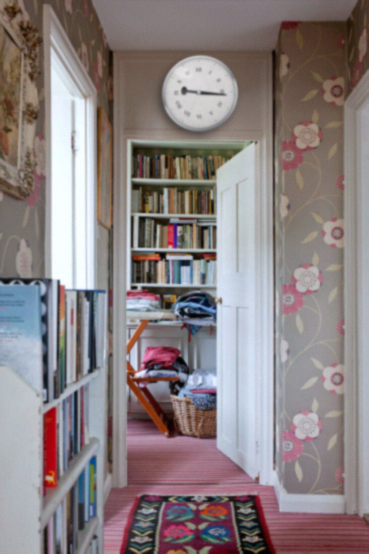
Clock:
9:16
